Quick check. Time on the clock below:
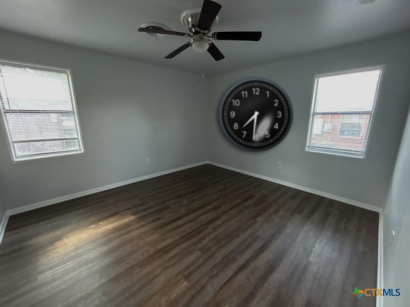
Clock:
7:31
